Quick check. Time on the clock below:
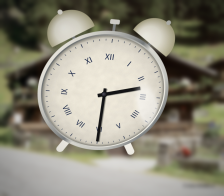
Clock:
2:30
